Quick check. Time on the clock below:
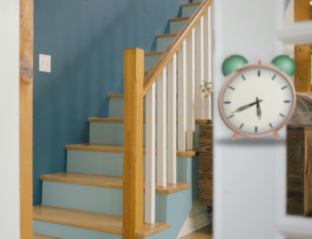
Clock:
5:41
